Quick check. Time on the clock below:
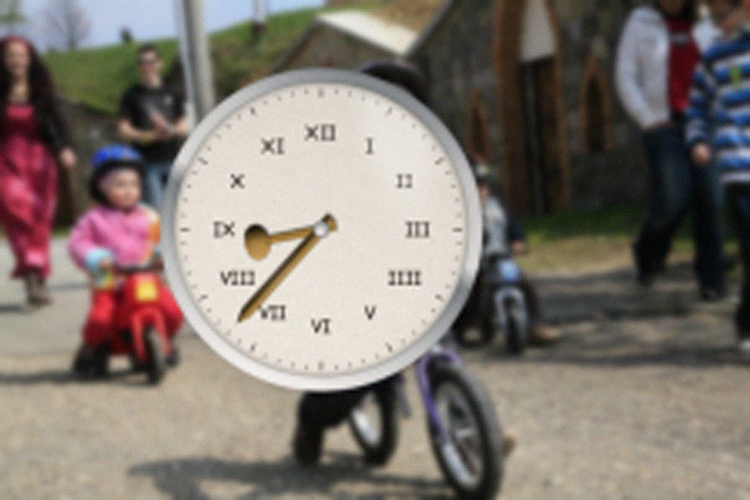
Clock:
8:37
